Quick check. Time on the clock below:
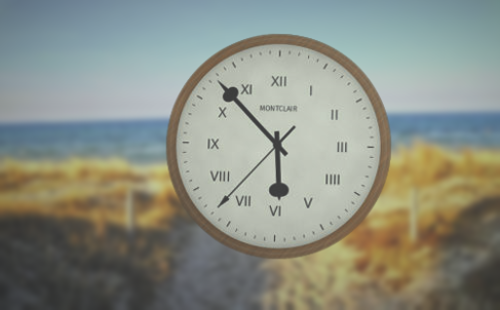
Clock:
5:52:37
